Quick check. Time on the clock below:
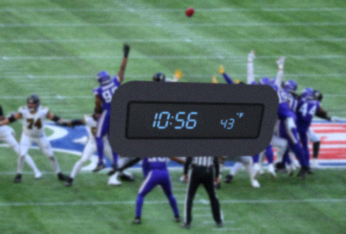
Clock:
10:56
